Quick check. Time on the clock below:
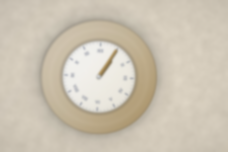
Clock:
1:05
